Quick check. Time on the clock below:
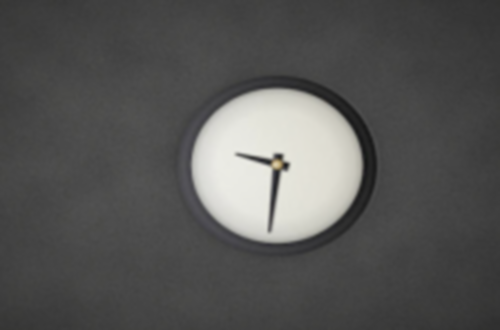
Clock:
9:31
